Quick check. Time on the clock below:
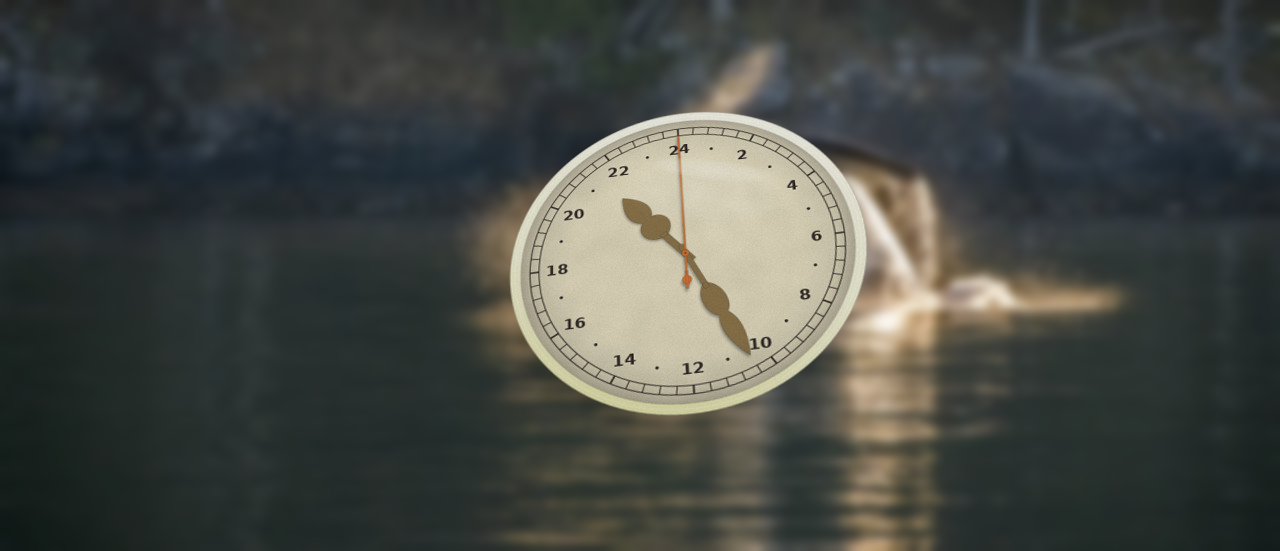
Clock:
21:26:00
